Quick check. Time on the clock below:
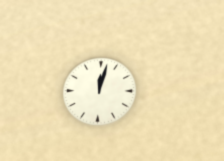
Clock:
12:02
